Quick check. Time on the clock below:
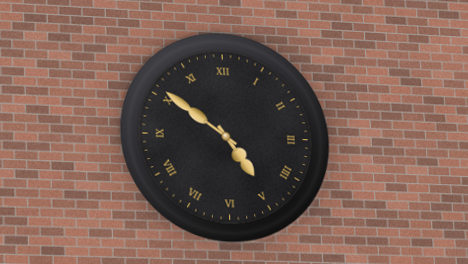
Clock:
4:51
